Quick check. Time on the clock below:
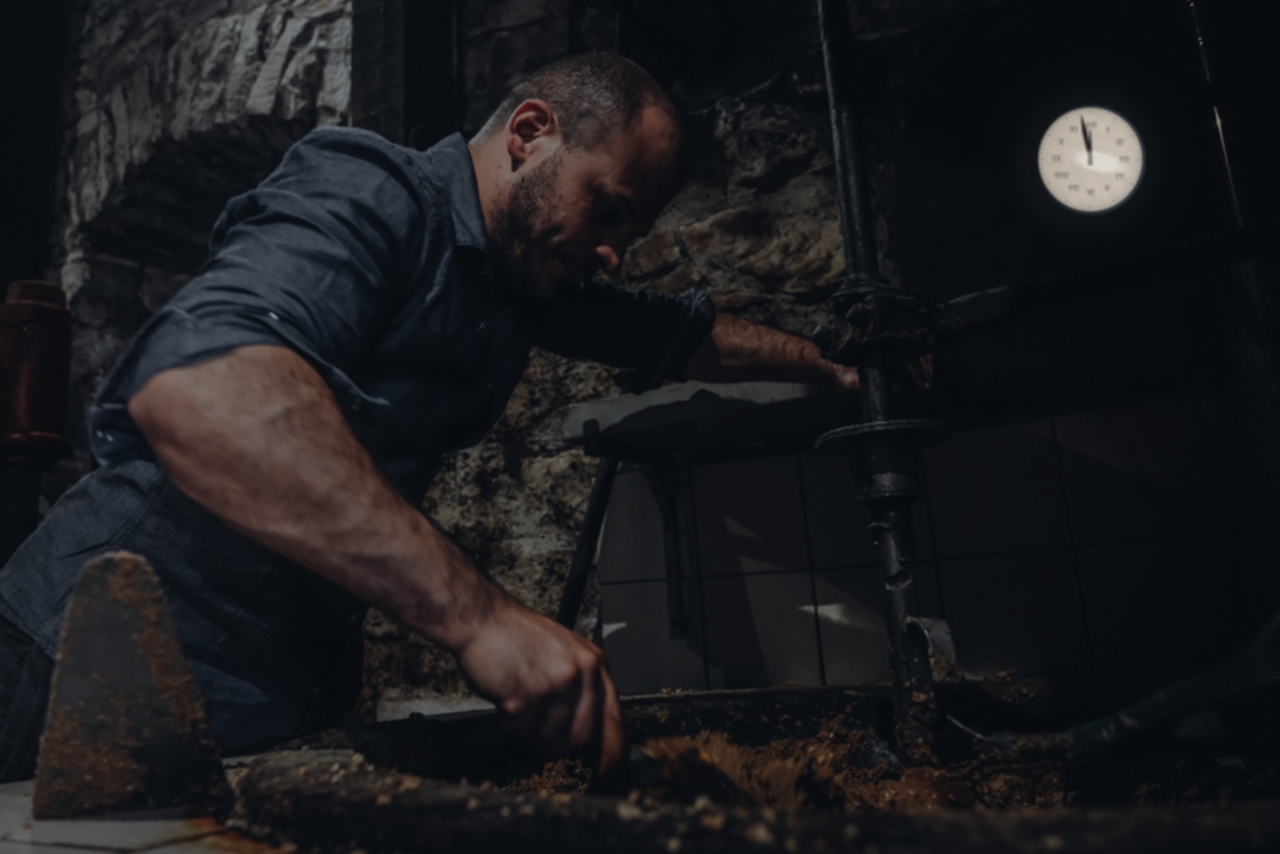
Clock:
11:58
